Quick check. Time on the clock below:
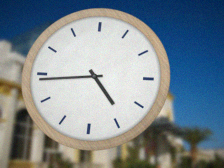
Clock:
4:44
